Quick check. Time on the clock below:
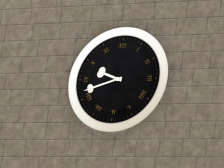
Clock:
9:42
